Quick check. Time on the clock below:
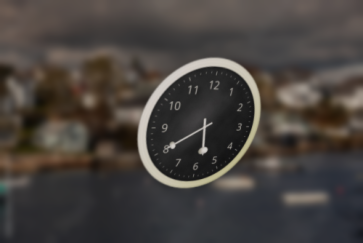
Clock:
5:40
